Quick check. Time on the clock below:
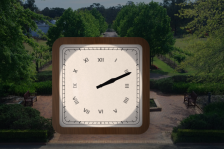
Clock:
2:11
